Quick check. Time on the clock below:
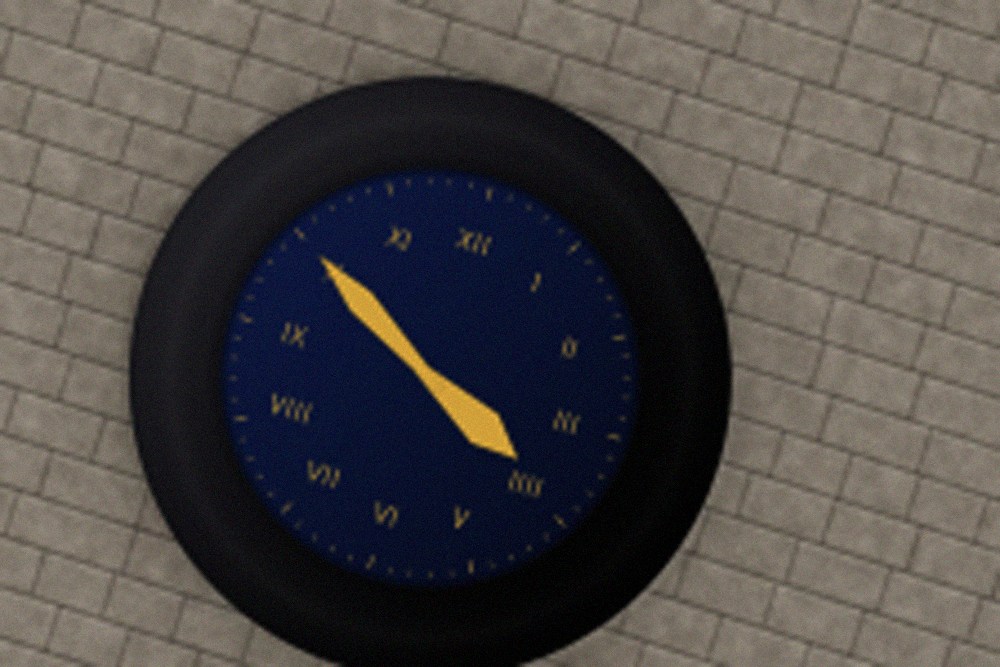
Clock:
3:50
